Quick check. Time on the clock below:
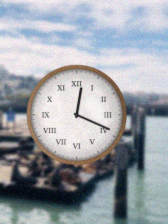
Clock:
12:19
